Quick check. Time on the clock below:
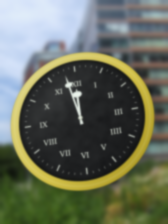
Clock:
11:58
